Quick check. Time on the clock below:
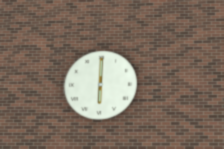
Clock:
6:00
